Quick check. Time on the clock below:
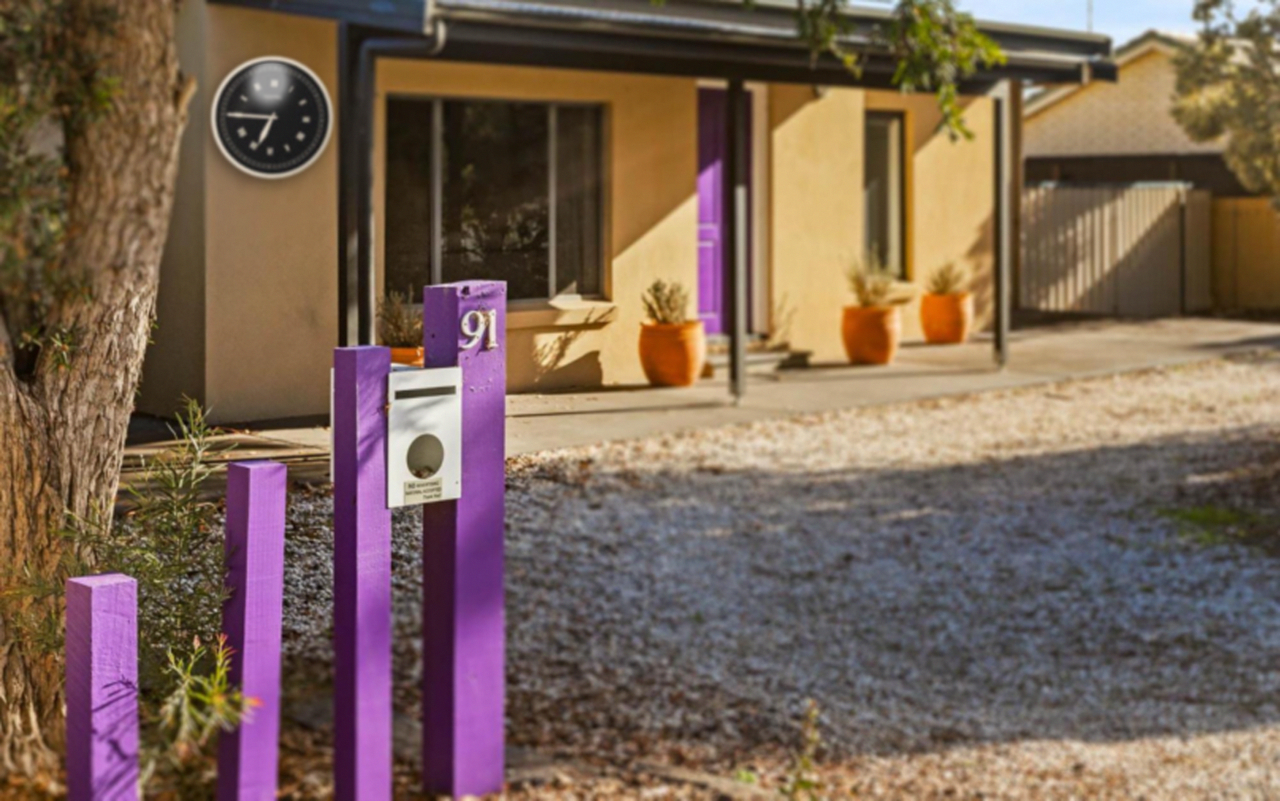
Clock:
6:45
